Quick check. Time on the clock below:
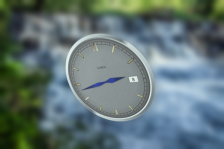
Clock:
2:43
